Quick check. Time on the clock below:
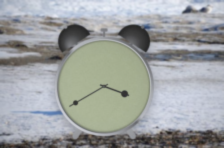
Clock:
3:40
